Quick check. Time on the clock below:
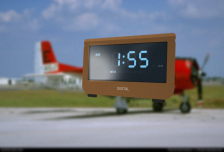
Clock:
1:55
